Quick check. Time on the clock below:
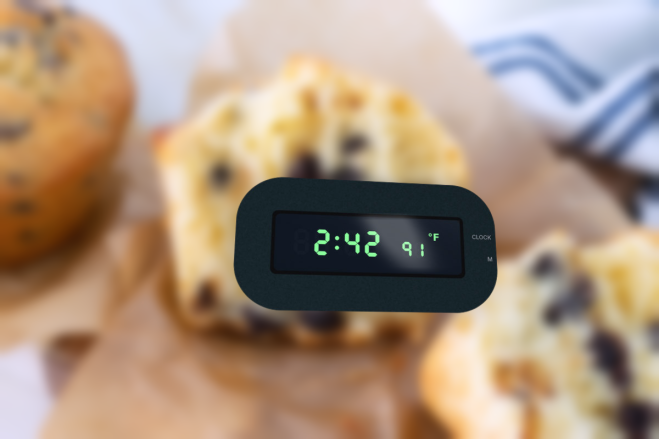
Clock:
2:42
